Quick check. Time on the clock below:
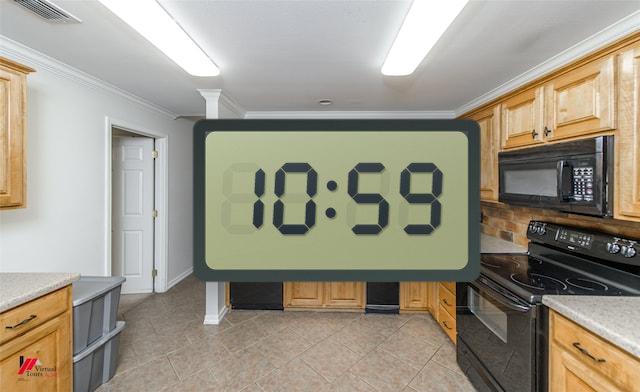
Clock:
10:59
